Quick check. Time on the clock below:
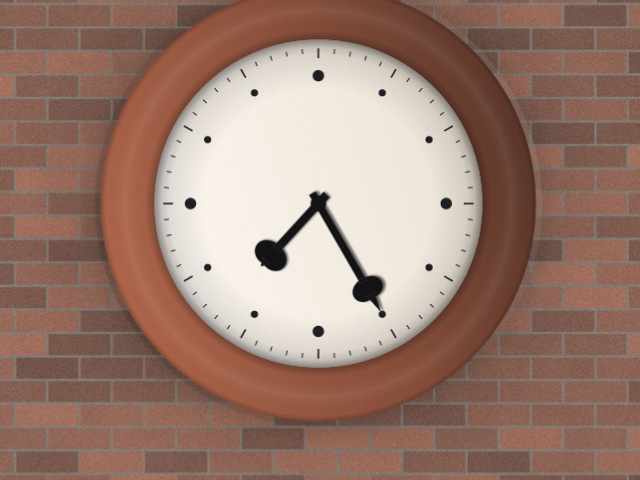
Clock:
7:25
